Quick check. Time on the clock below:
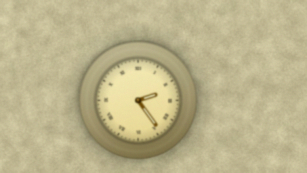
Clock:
2:24
